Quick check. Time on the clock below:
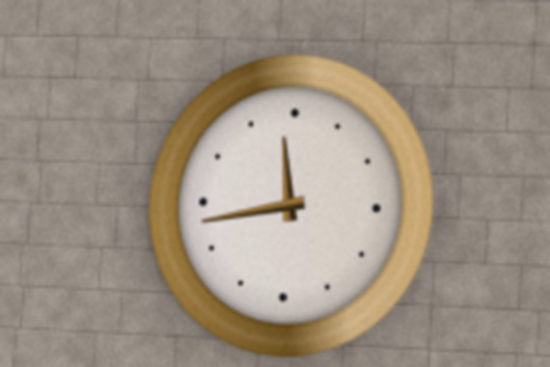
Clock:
11:43
